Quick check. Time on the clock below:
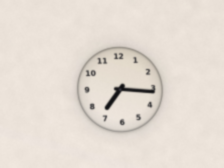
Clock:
7:16
